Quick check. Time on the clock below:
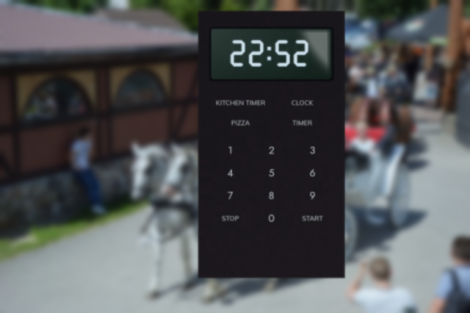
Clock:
22:52
